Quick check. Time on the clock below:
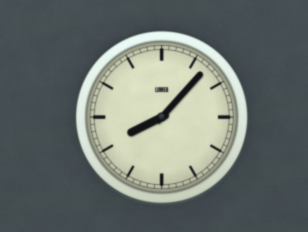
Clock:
8:07
